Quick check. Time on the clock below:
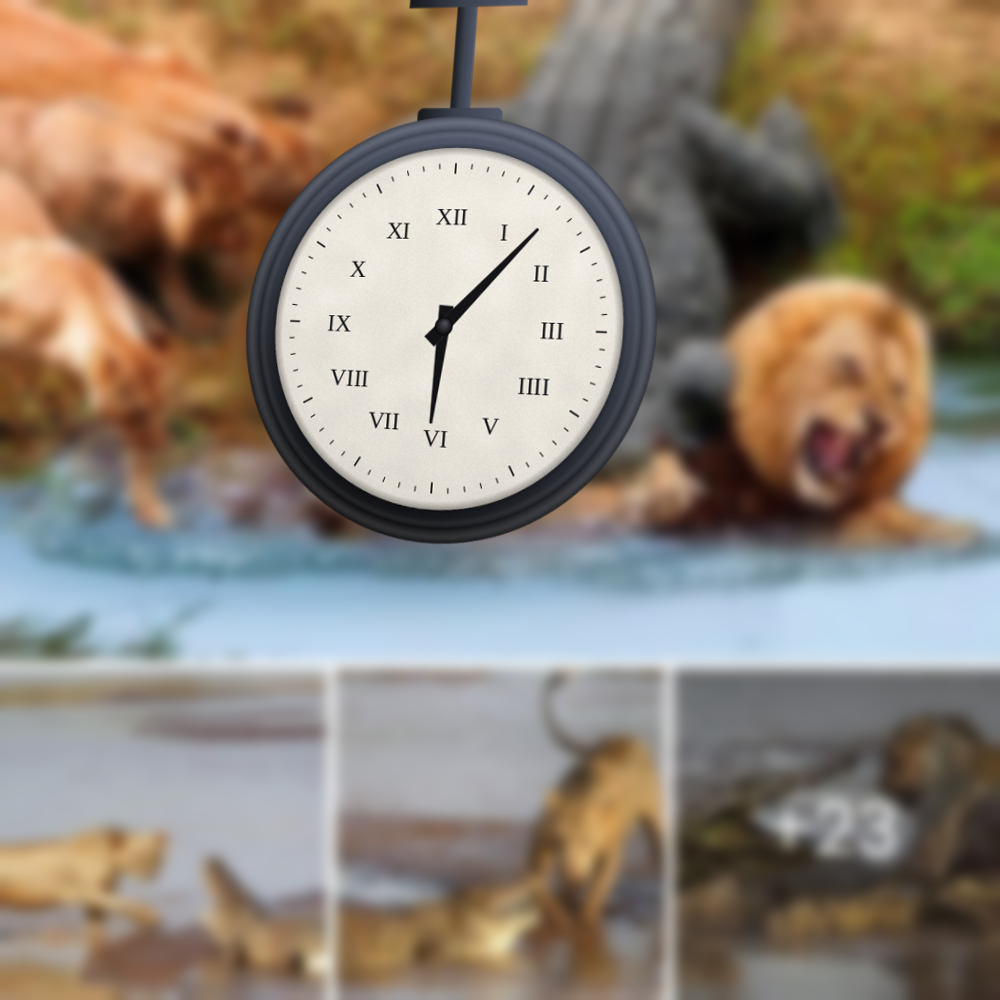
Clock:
6:07
